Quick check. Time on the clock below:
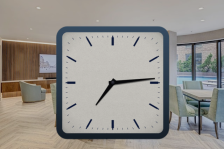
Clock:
7:14
